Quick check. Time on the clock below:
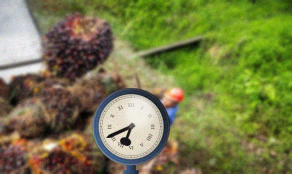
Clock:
6:41
